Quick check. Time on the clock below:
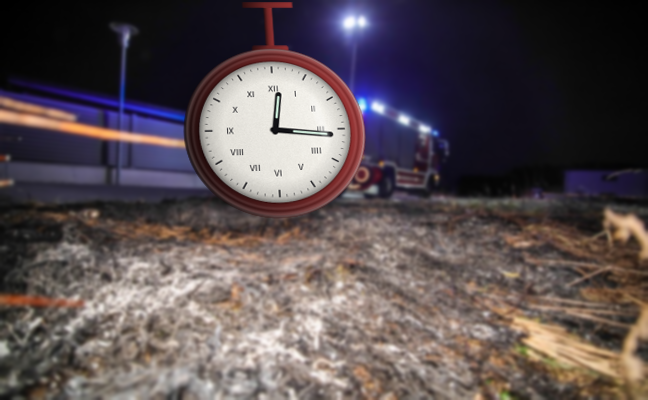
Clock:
12:16
